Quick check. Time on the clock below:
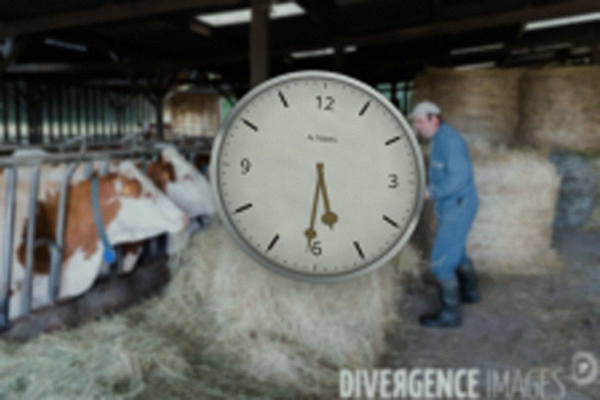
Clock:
5:31
